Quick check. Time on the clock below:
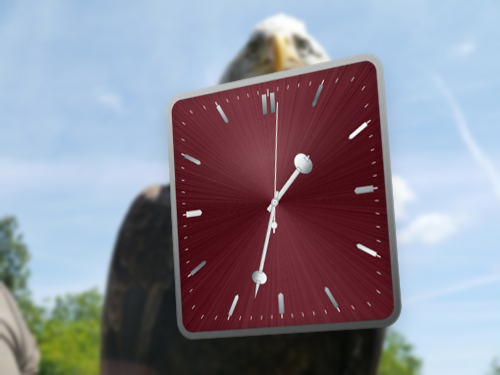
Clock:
1:33:01
